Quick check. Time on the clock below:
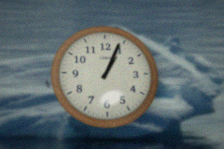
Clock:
1:04
